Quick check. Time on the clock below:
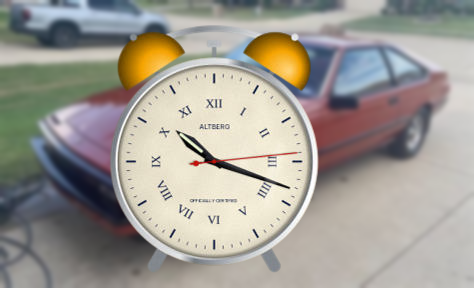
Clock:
10:18:14
